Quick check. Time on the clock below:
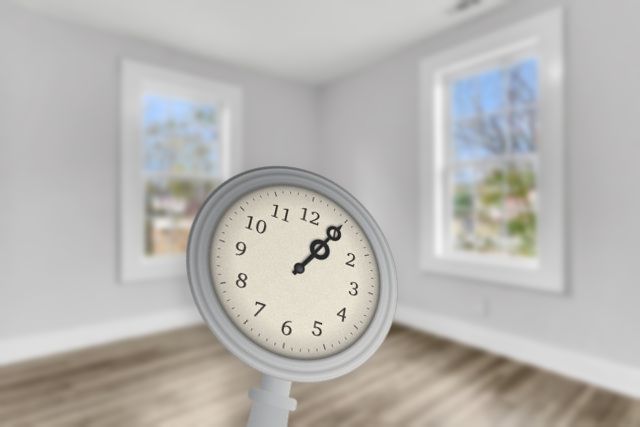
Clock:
1:05
